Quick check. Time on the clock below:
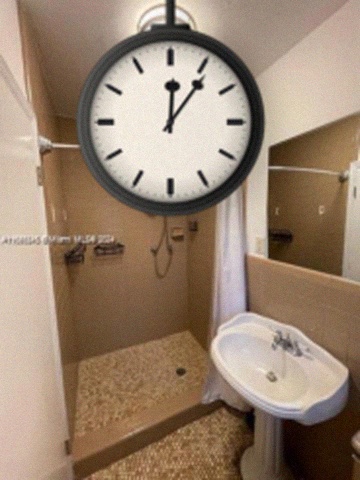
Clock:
12:06
